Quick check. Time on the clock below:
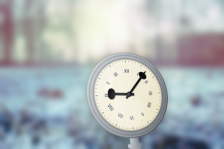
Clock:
9:07
